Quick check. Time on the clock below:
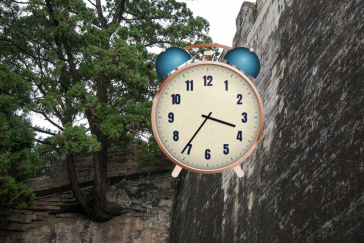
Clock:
3:36
